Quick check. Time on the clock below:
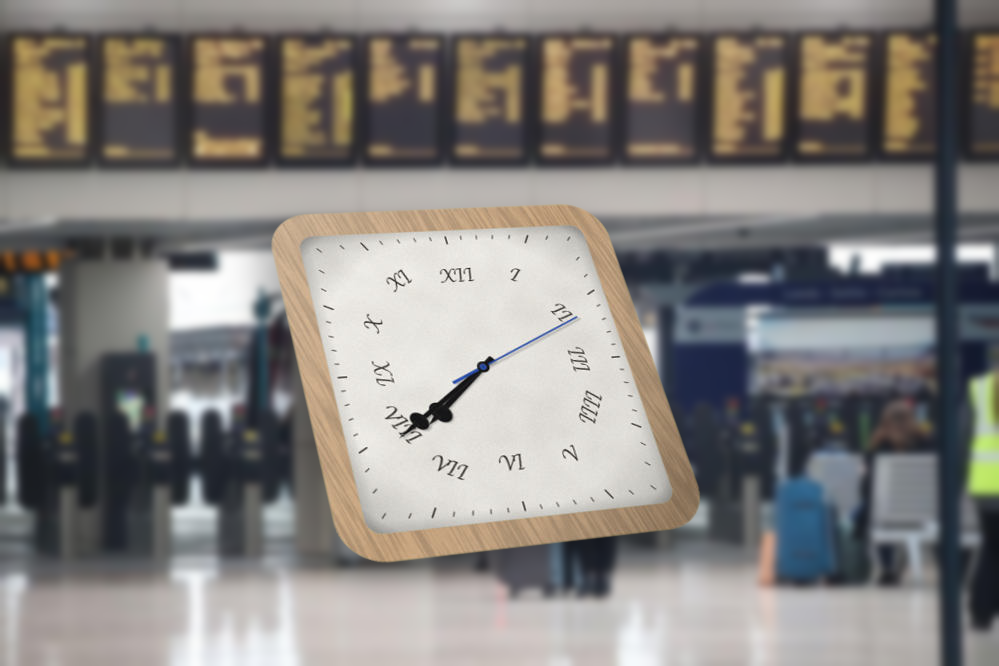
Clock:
7:39:11
